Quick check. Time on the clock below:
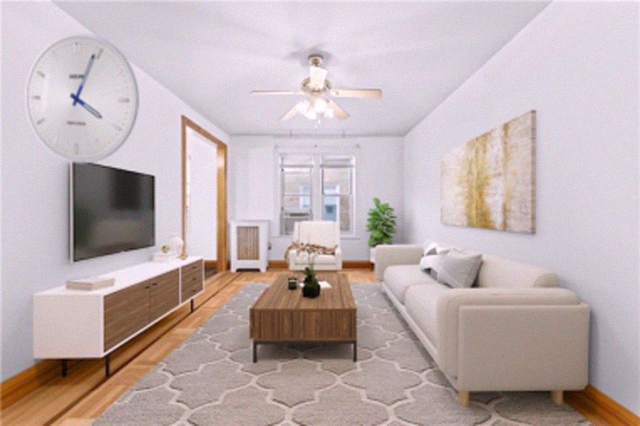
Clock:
4:04
